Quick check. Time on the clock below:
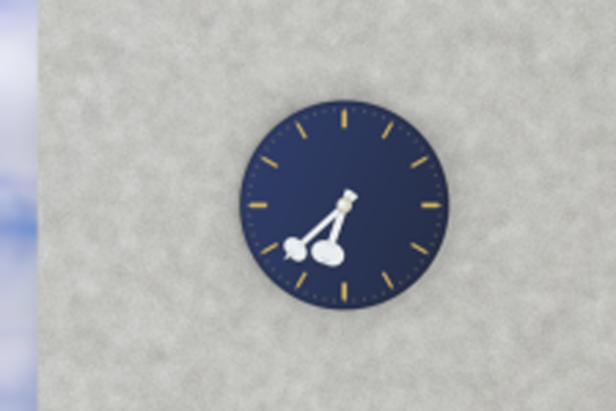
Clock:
6:38
